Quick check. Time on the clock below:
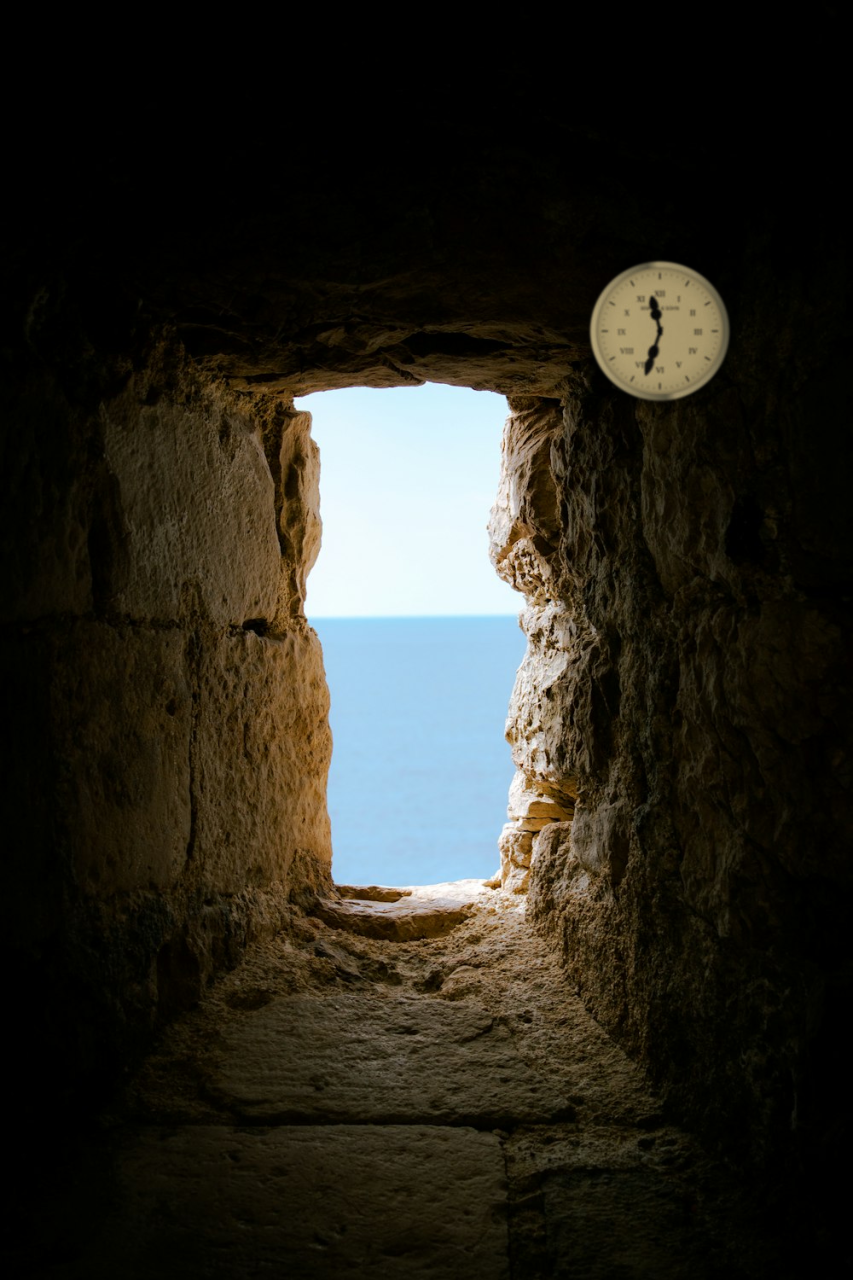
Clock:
11:33
